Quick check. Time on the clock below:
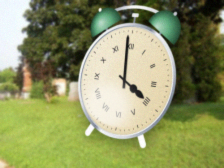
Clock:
3:59
